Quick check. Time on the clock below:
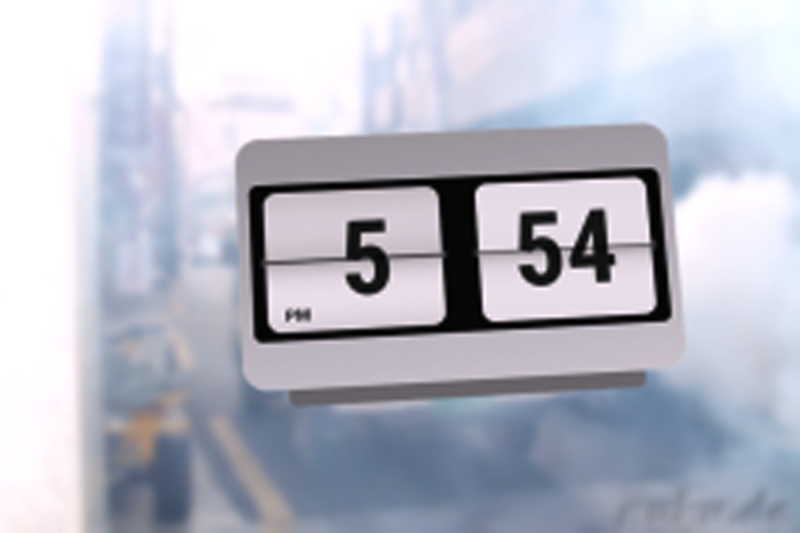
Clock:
5:54
